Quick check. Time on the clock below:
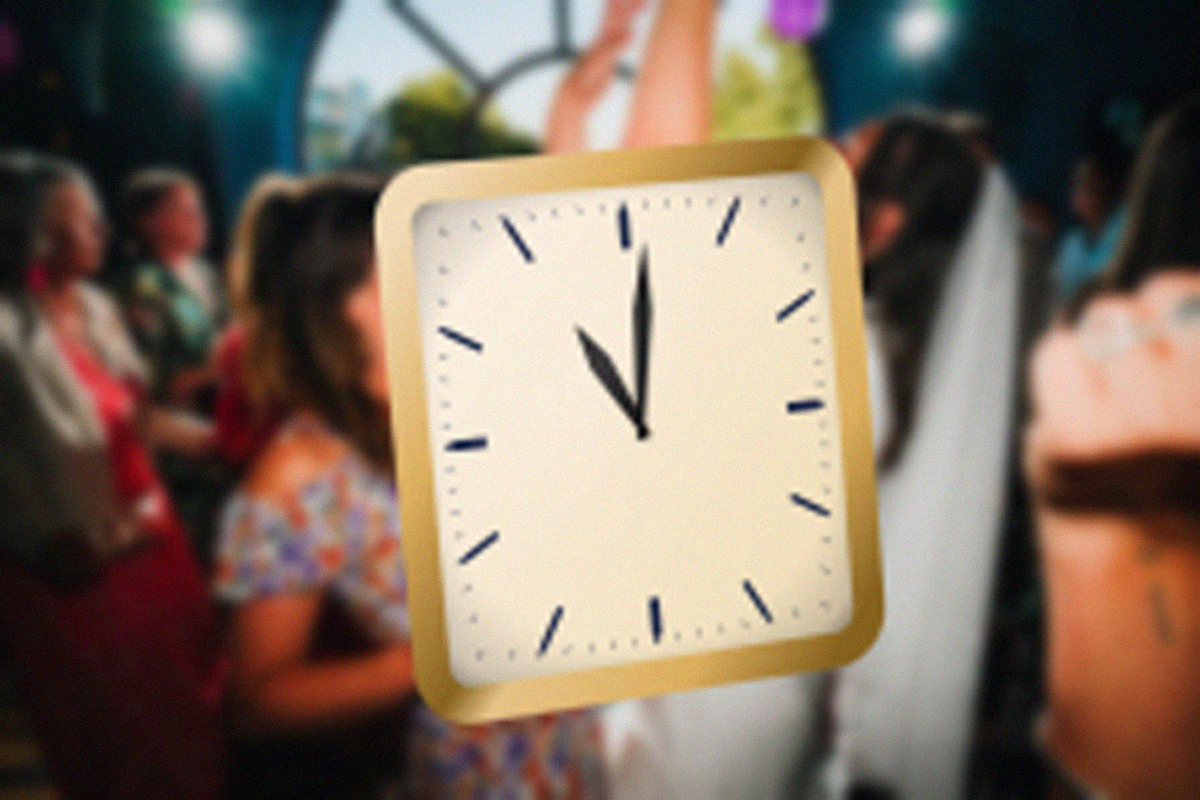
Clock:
11:01
